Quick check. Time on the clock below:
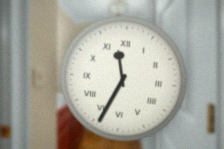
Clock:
11:34
